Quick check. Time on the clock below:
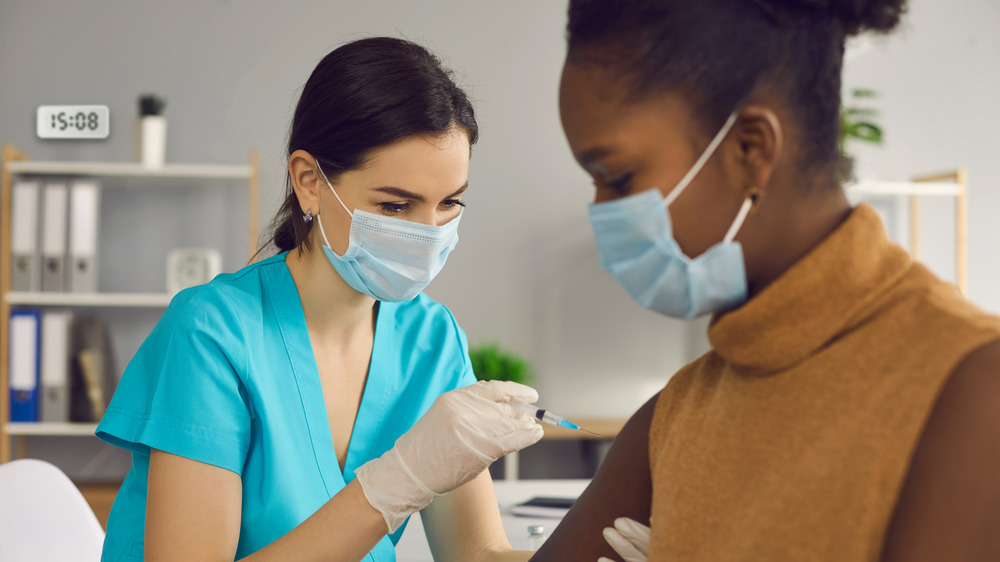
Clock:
15:08
